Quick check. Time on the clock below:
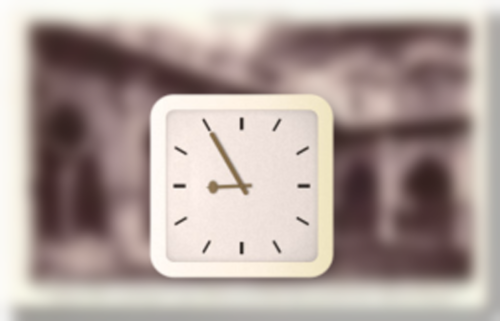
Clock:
8:55
